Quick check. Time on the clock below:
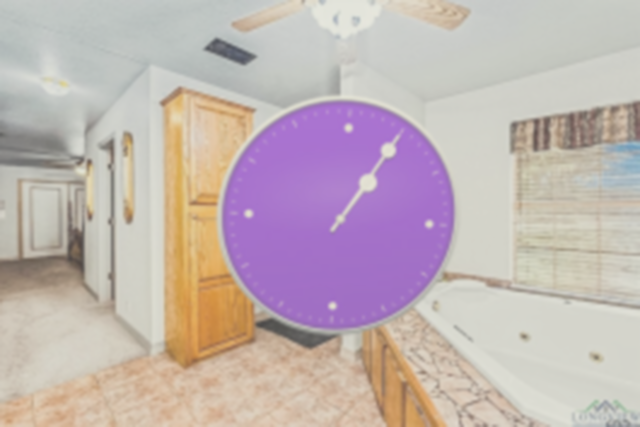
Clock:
1:05
